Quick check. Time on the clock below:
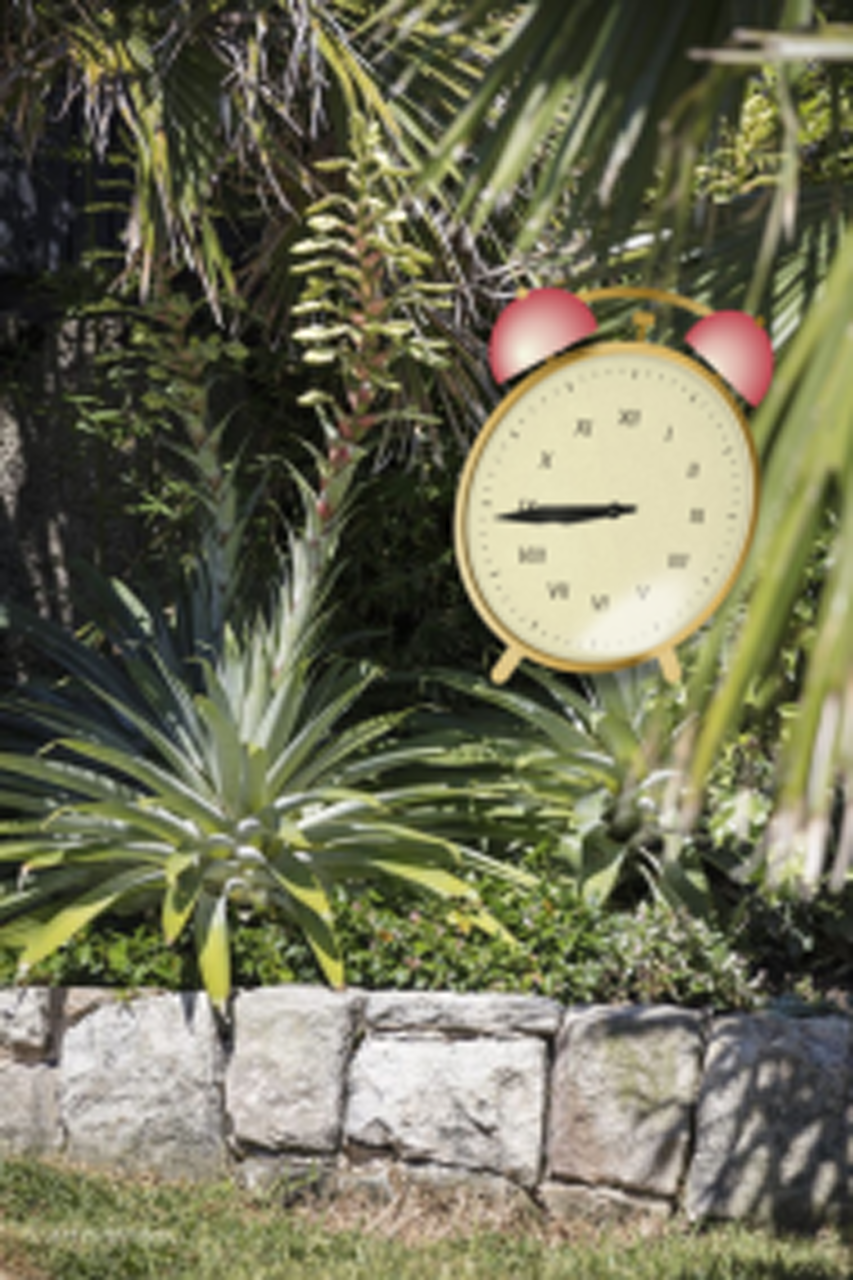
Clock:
8:44
